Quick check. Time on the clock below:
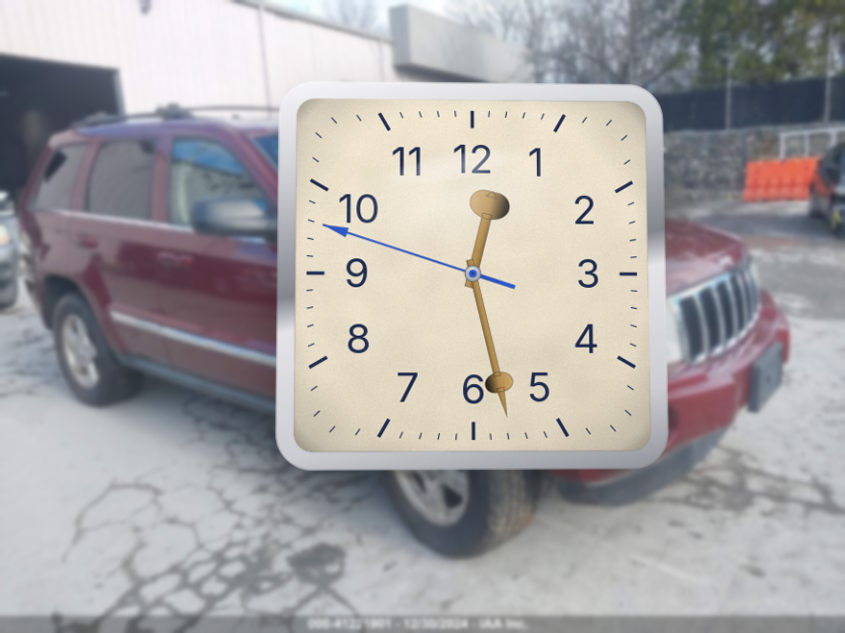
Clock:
12:27:48
